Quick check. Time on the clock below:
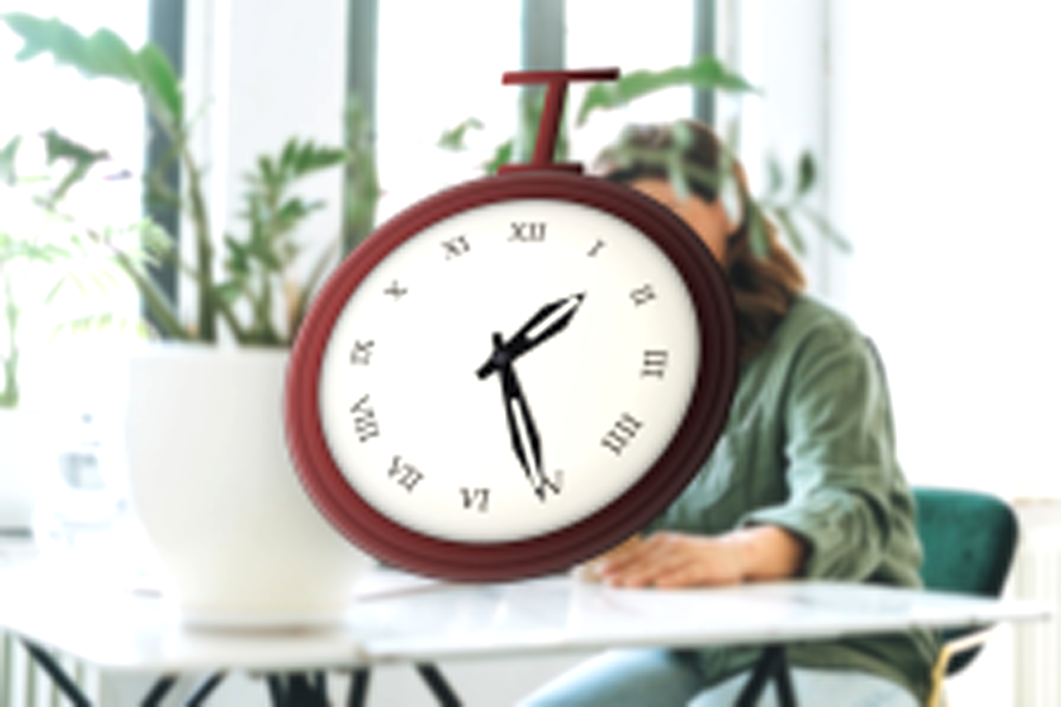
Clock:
1:26
